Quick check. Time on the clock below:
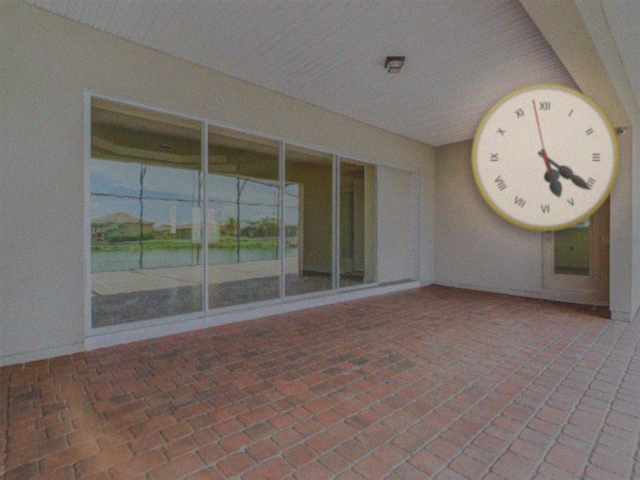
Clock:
5:20:58
